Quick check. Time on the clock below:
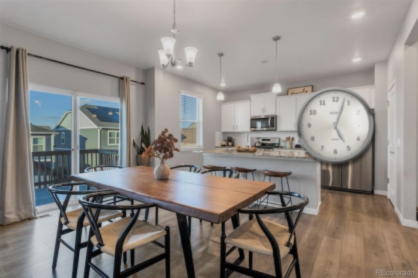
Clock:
5:03
